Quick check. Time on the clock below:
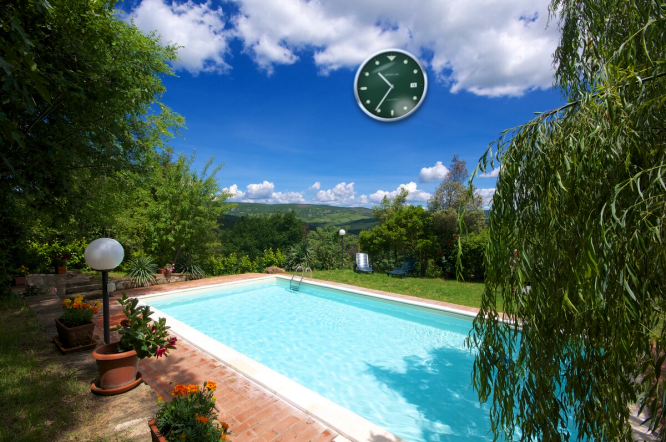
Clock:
10:36
